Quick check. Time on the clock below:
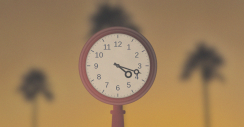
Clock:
4:18
